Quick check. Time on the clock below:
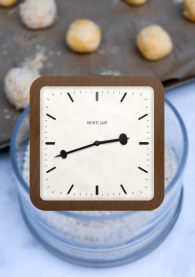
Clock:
2:42
